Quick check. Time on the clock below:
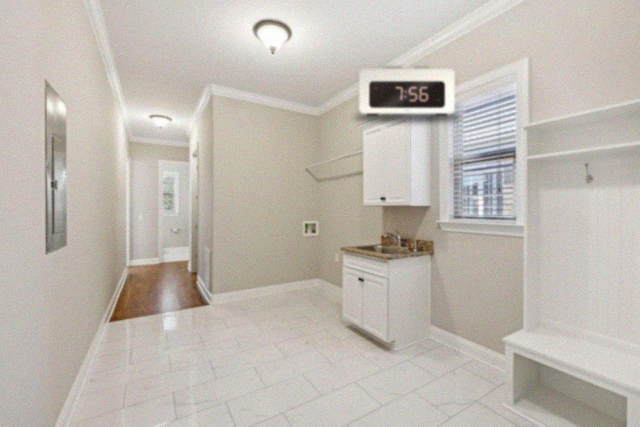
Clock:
7:56
